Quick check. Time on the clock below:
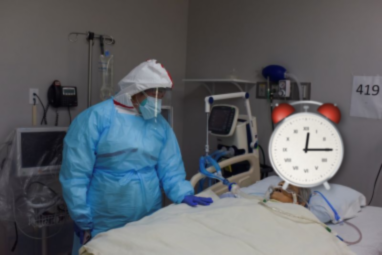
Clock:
12:15
